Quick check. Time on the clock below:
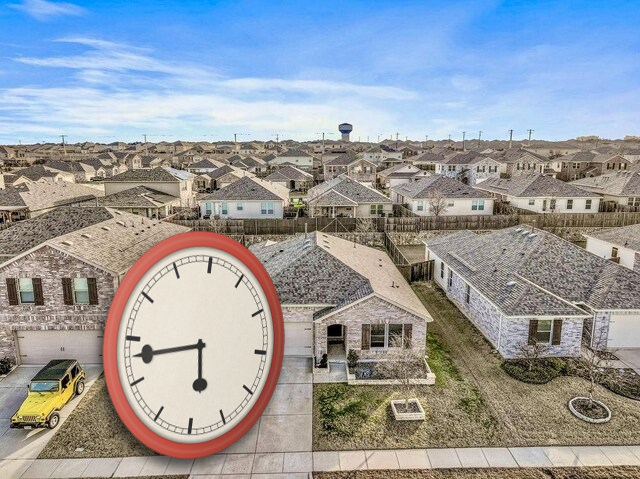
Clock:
5:43
